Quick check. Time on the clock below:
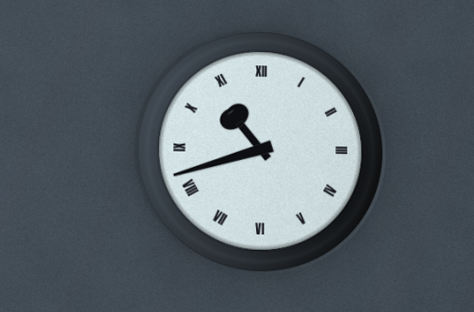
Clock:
10:42
